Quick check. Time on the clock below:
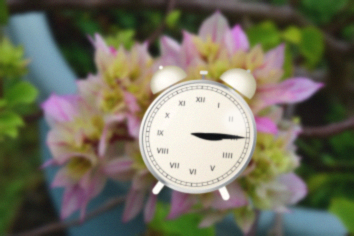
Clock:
3:15
